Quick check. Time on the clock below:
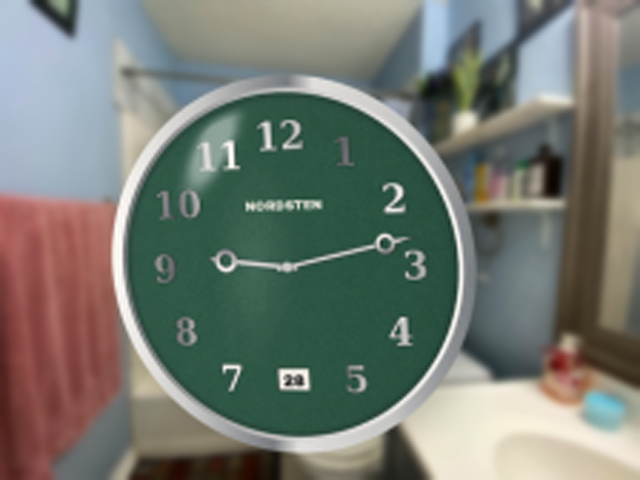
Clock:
9:13
